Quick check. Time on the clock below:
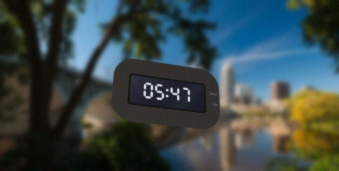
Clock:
5:47
